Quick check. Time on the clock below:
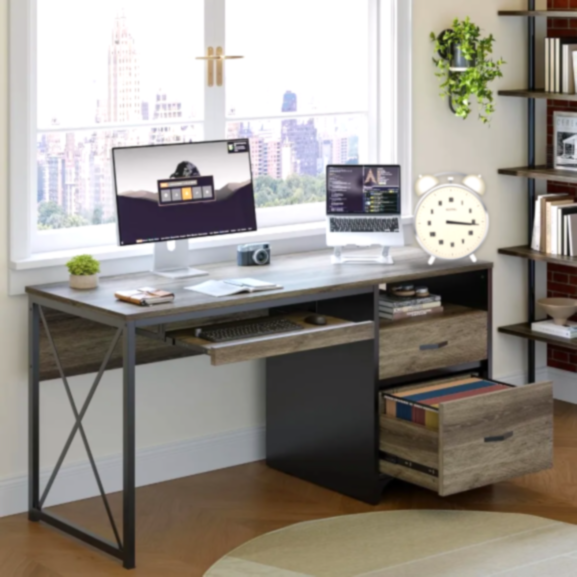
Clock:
3:16
